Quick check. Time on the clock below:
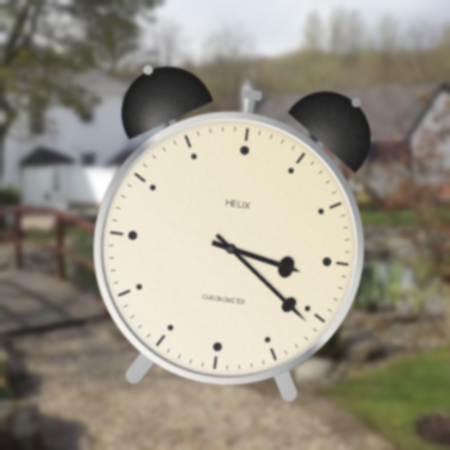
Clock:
3:21
